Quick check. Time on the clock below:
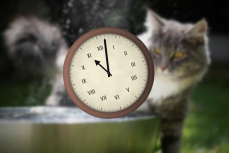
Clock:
11:02
